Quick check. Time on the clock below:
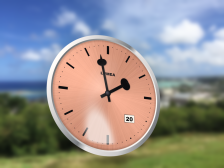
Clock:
1:58
